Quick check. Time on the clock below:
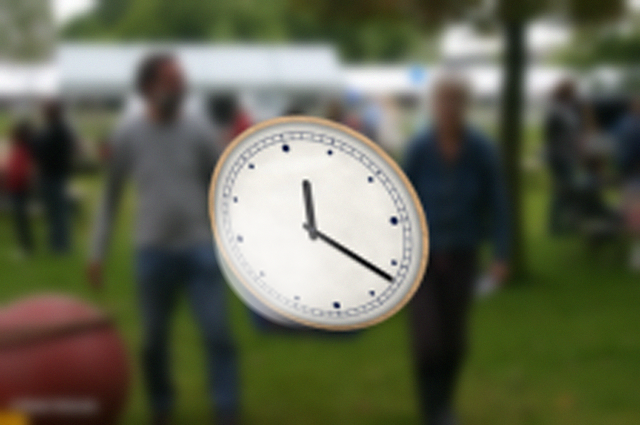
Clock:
12:22
